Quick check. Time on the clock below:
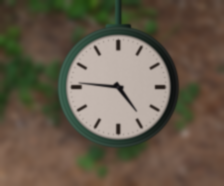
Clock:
4:46
